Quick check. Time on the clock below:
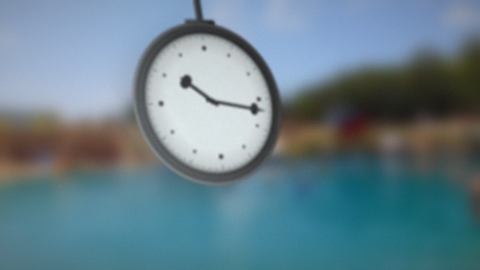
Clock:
10:17
